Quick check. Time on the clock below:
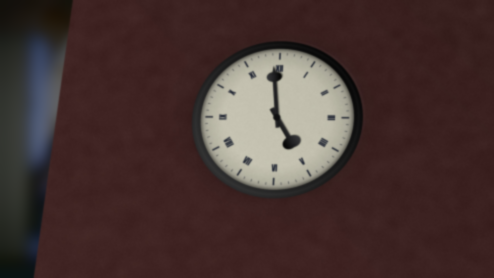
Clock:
4:59
